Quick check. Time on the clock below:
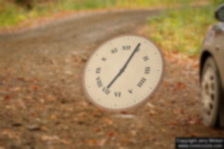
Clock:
7:04
